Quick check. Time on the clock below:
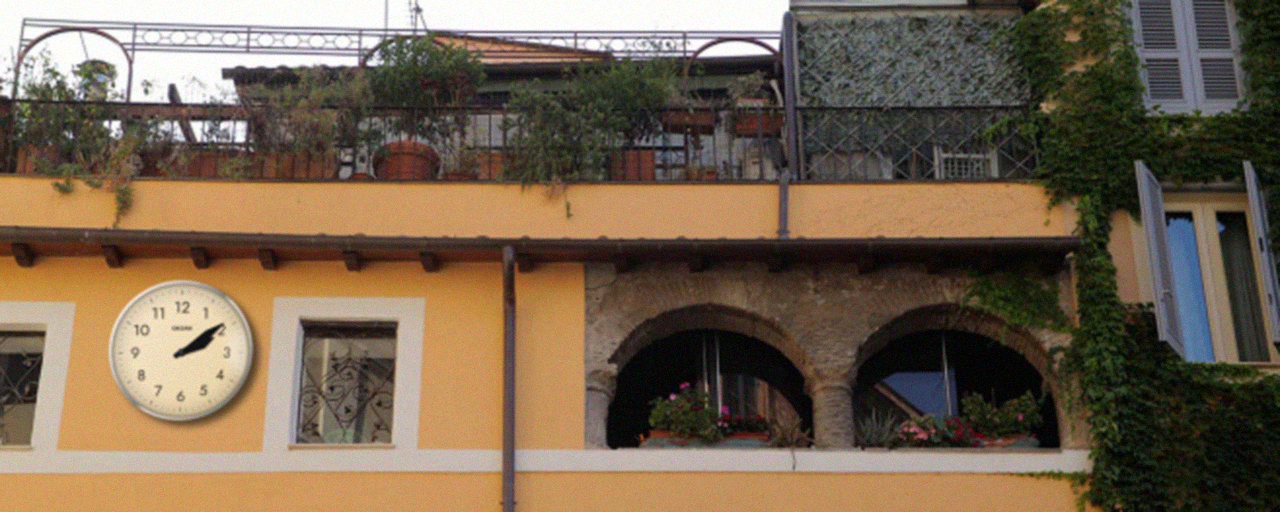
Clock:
2:09
